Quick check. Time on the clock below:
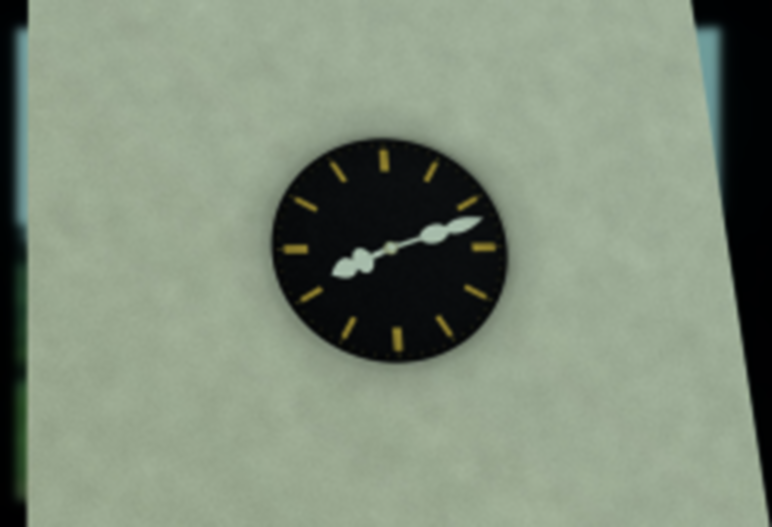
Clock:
8:12
